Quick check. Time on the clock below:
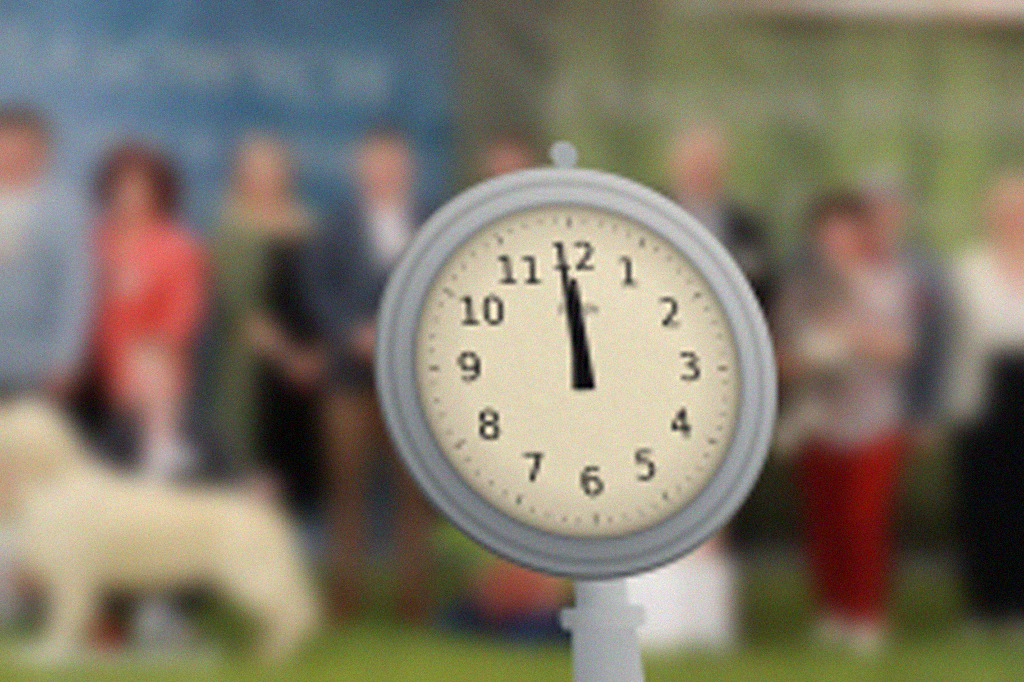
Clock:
11:59
